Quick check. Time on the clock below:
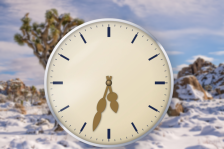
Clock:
5:33
